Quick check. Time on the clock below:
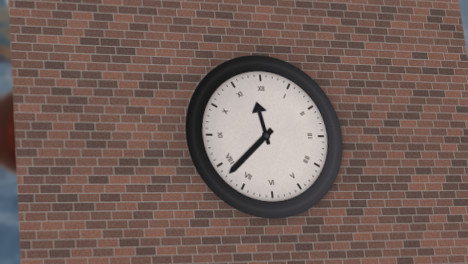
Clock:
11:38
